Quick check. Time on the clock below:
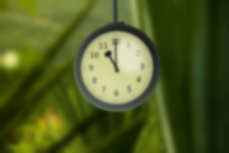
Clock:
11:00
